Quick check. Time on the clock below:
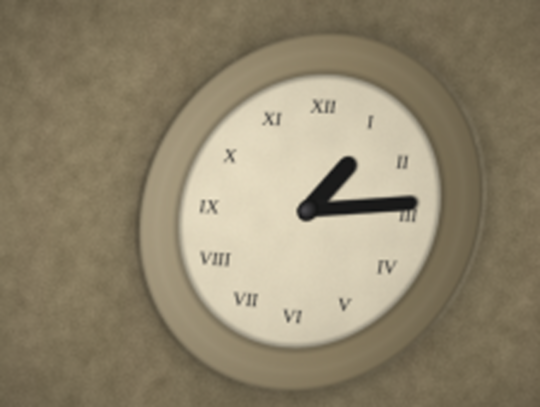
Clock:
1:14
